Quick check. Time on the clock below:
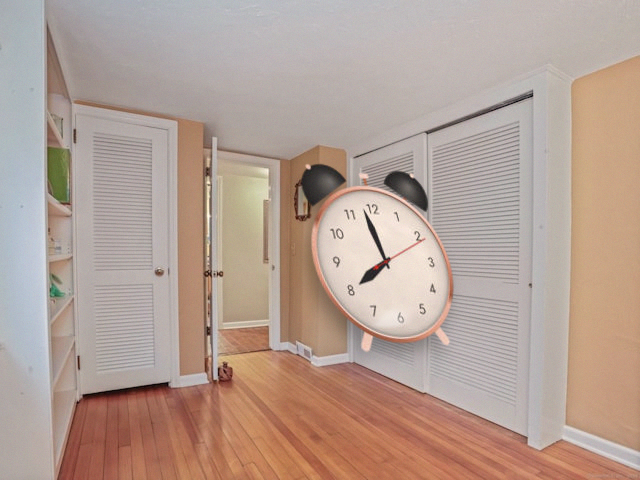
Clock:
7:58:11
